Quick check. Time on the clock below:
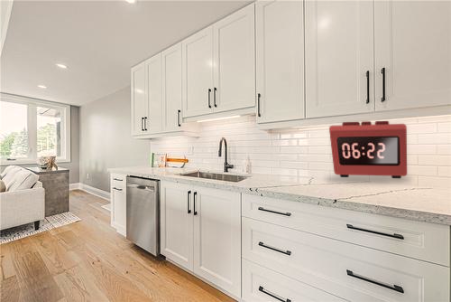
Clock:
6:22
